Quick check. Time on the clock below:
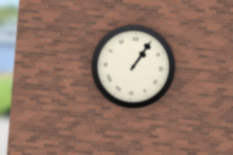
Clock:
1:05
